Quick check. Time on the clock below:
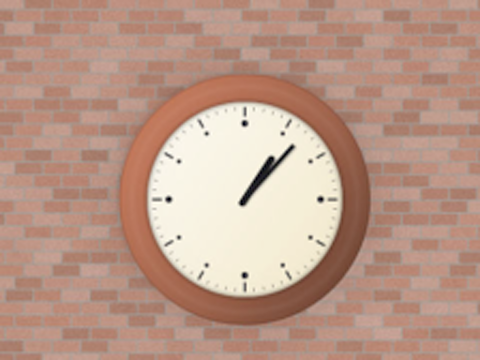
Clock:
1:07
